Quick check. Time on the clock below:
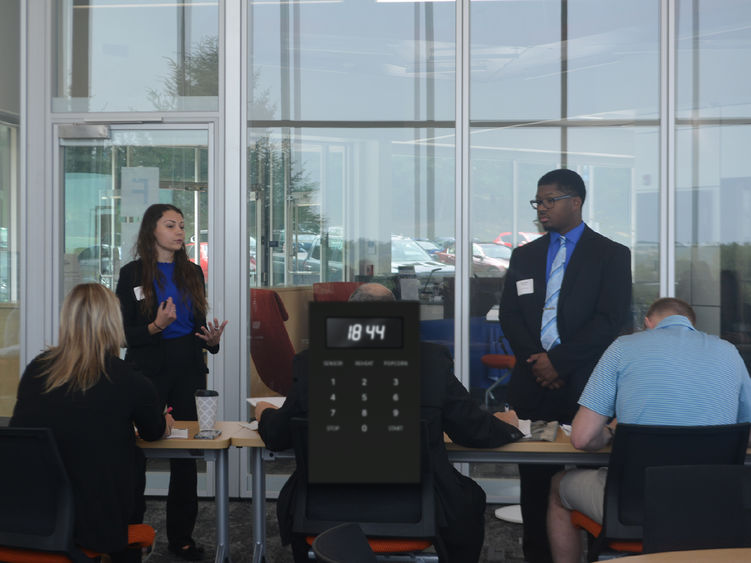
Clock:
18:44
